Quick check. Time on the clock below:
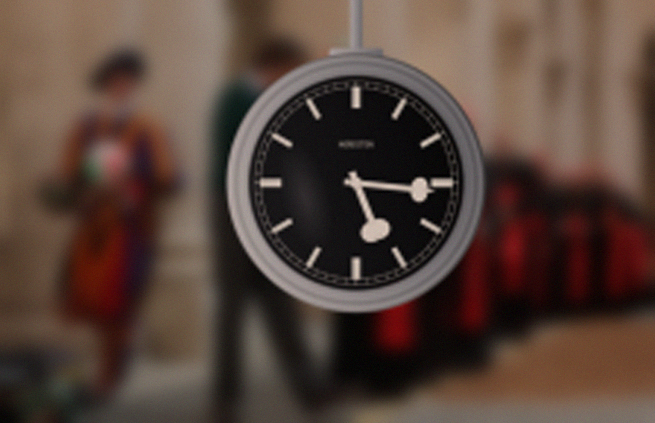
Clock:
5:16
